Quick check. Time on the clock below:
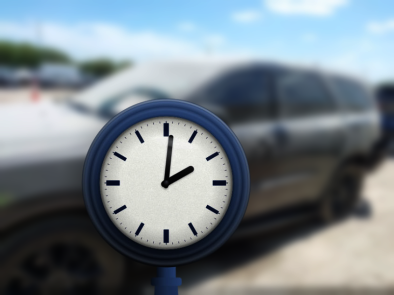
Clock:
2:01
